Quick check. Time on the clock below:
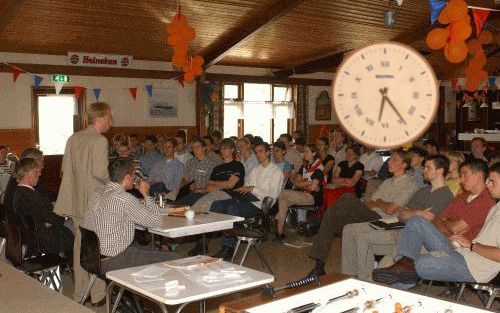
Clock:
6:24
